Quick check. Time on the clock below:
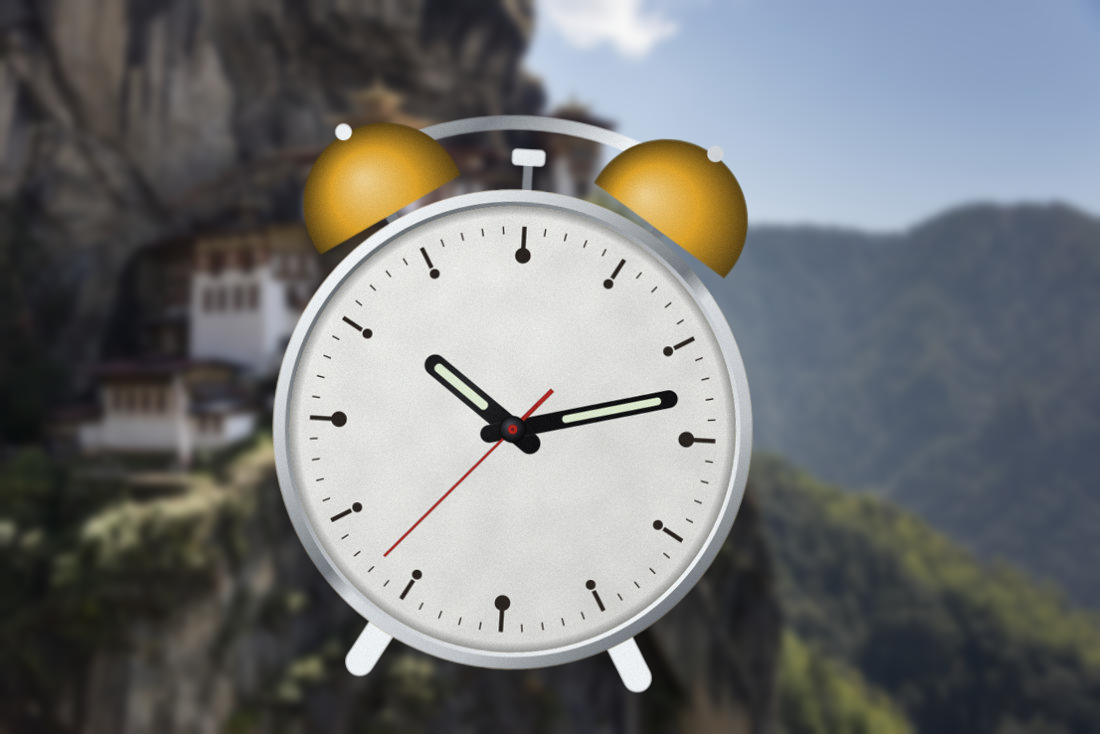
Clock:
10:12:37
